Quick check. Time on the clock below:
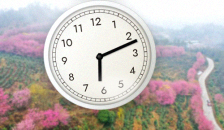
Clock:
6:12
